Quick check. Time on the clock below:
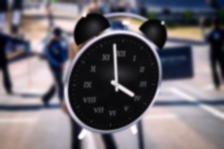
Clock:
3:58
